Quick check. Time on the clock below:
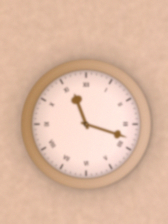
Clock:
11:18
